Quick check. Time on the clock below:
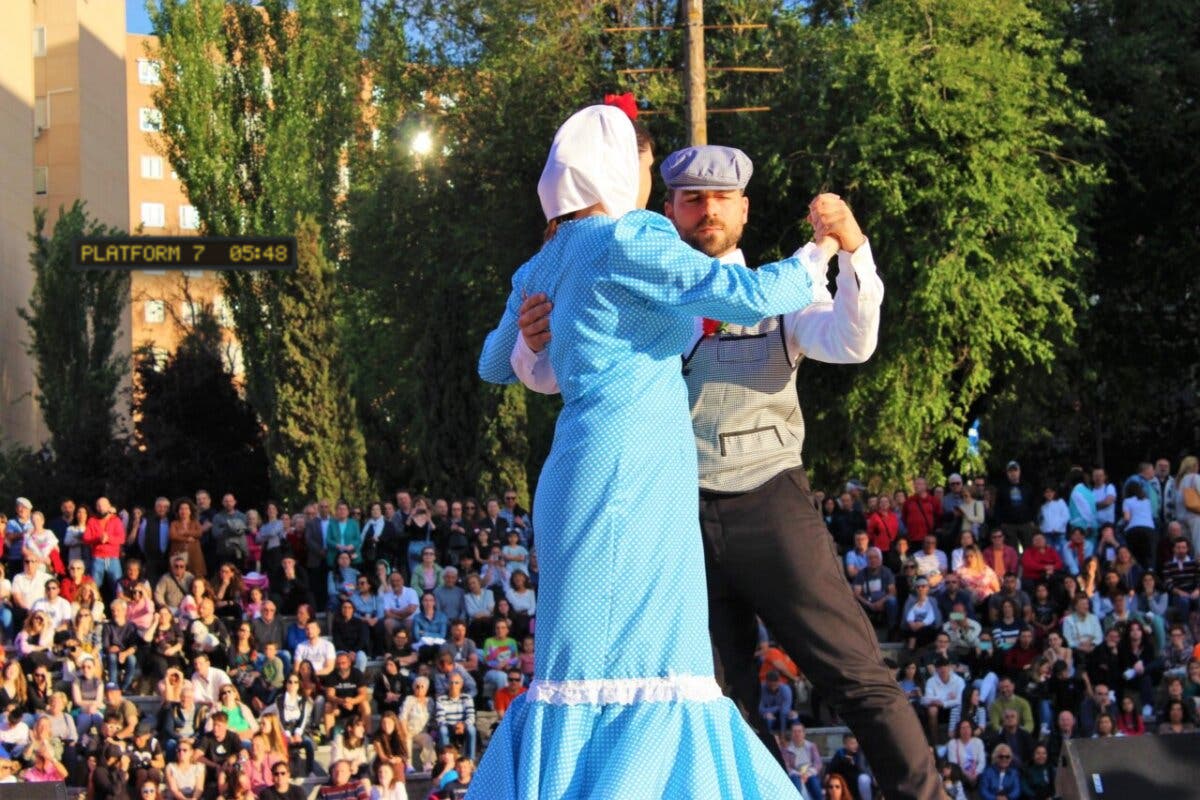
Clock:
5:48
